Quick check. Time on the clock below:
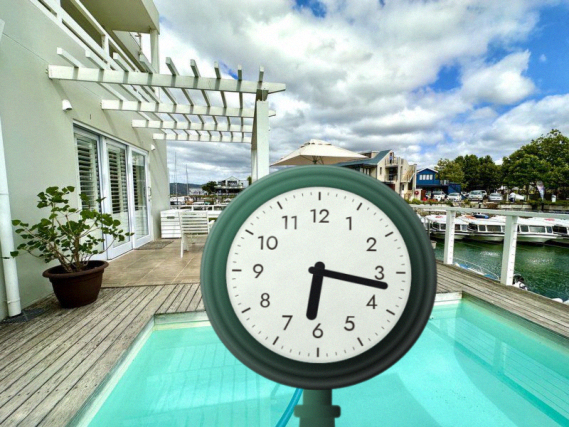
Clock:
6:17
